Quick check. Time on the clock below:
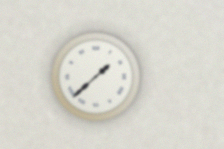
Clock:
1:38
